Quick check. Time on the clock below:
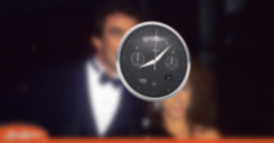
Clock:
8:07
